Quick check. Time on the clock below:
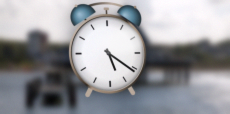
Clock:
5:21
